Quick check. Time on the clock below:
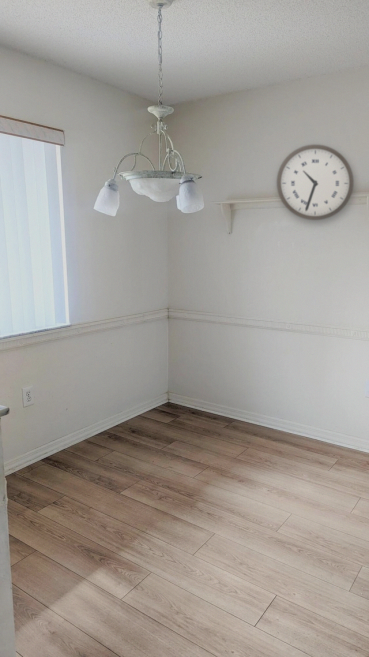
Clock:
10:33
